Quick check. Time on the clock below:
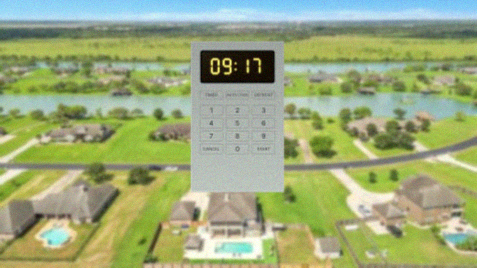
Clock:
9:17
